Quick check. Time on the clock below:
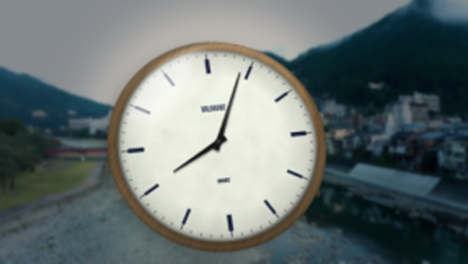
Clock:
8:04
